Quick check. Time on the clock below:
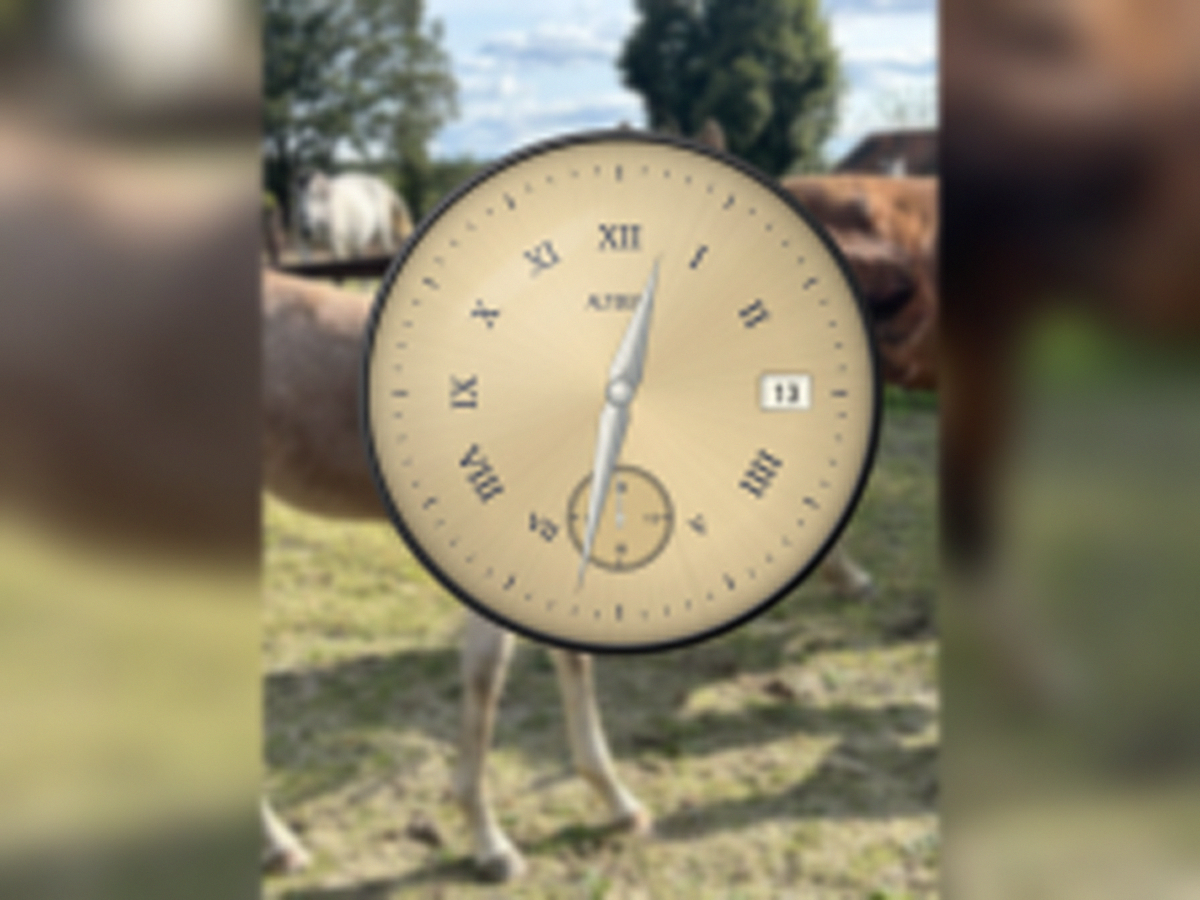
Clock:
12:32
